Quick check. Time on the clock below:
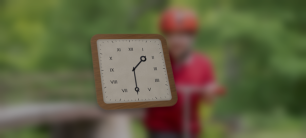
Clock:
1:30
